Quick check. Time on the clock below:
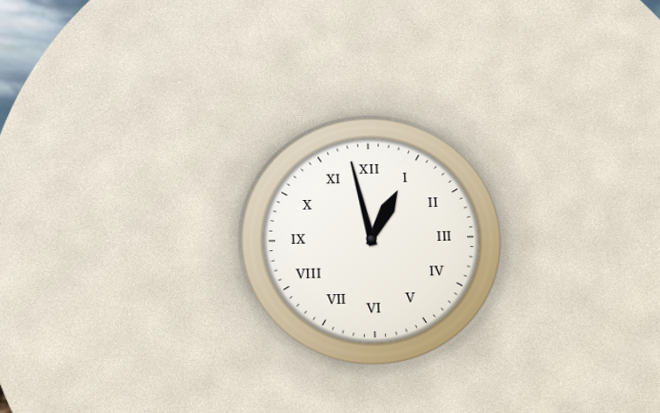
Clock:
12:58
